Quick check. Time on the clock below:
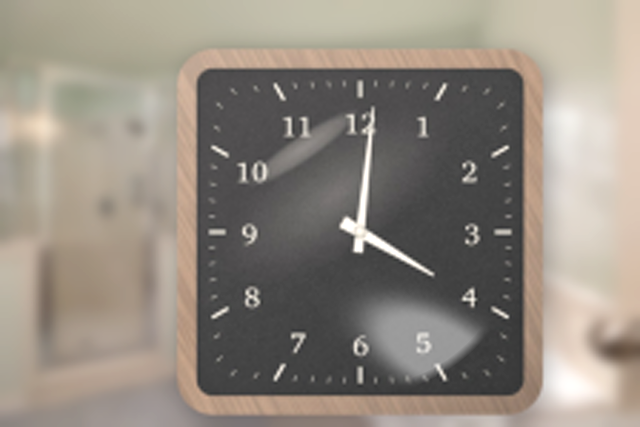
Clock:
4:01
